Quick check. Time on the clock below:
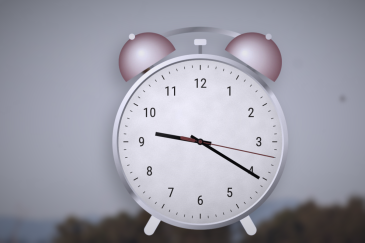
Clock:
9:20:17
